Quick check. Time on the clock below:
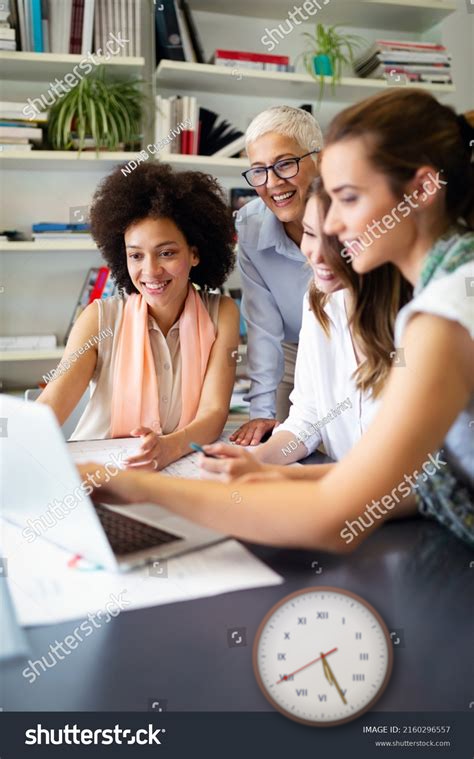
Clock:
5:25:40
